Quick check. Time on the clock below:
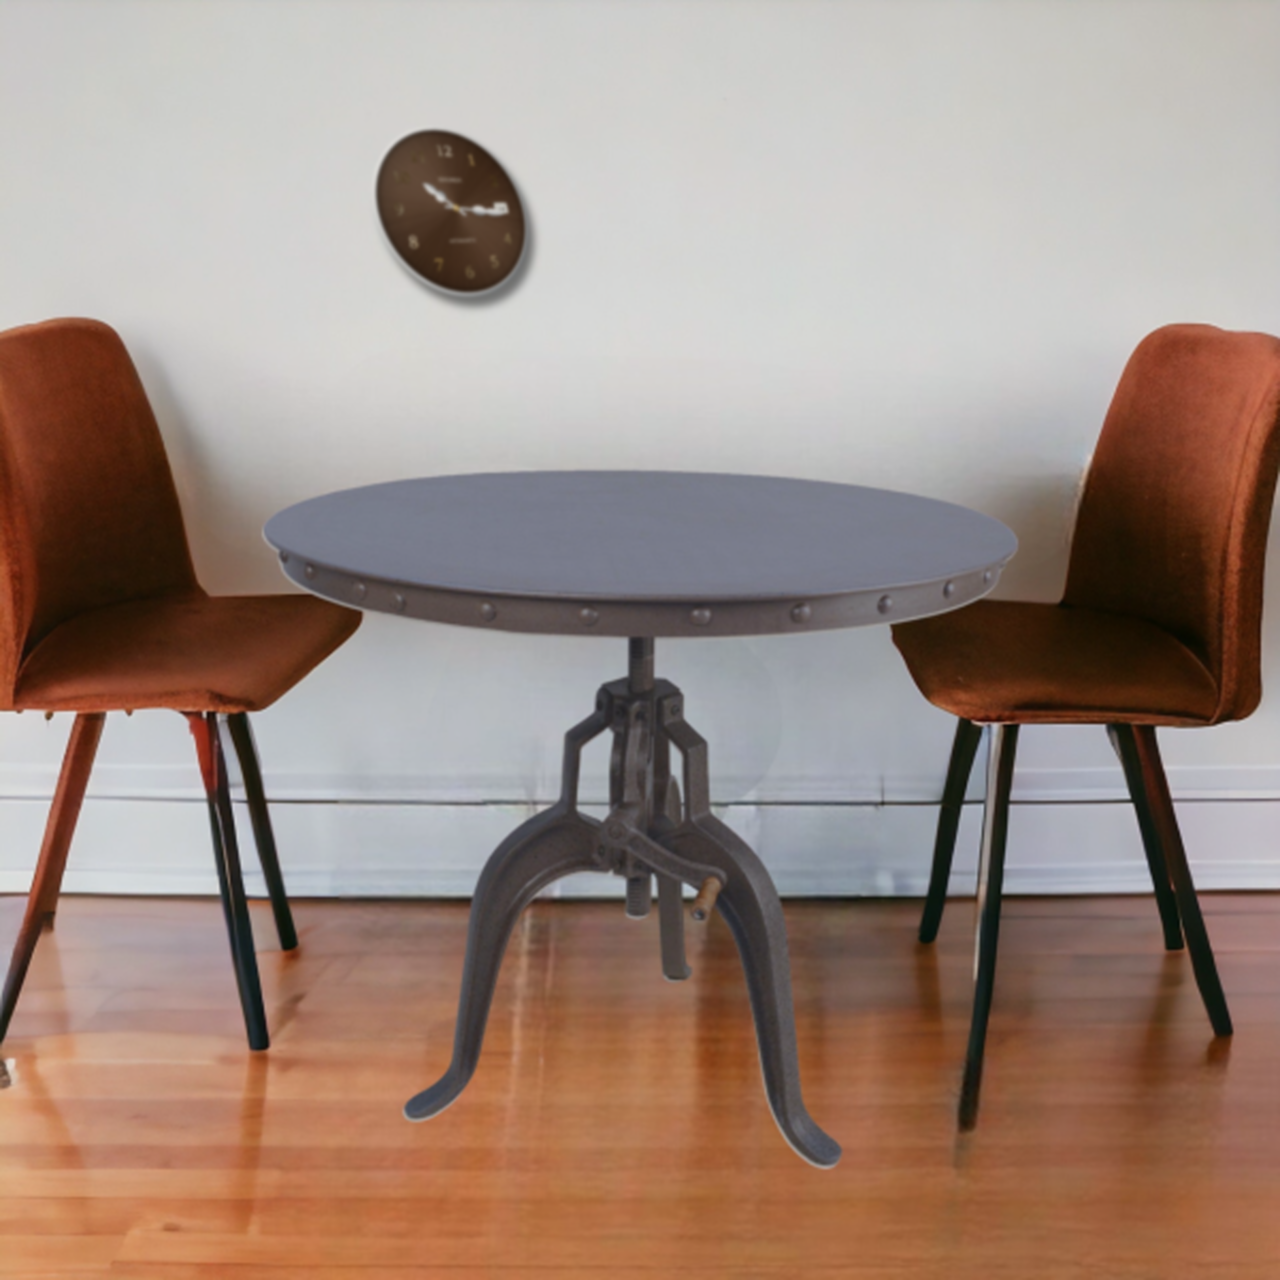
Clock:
10:16
